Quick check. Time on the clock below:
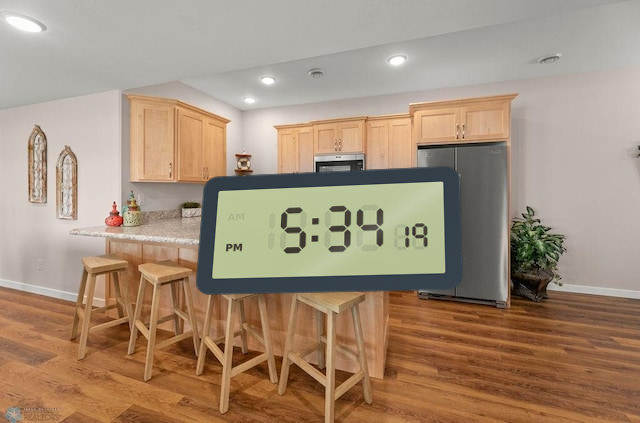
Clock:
5:34:19
